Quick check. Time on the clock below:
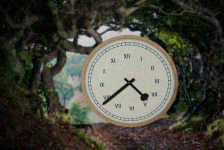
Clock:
4:39
